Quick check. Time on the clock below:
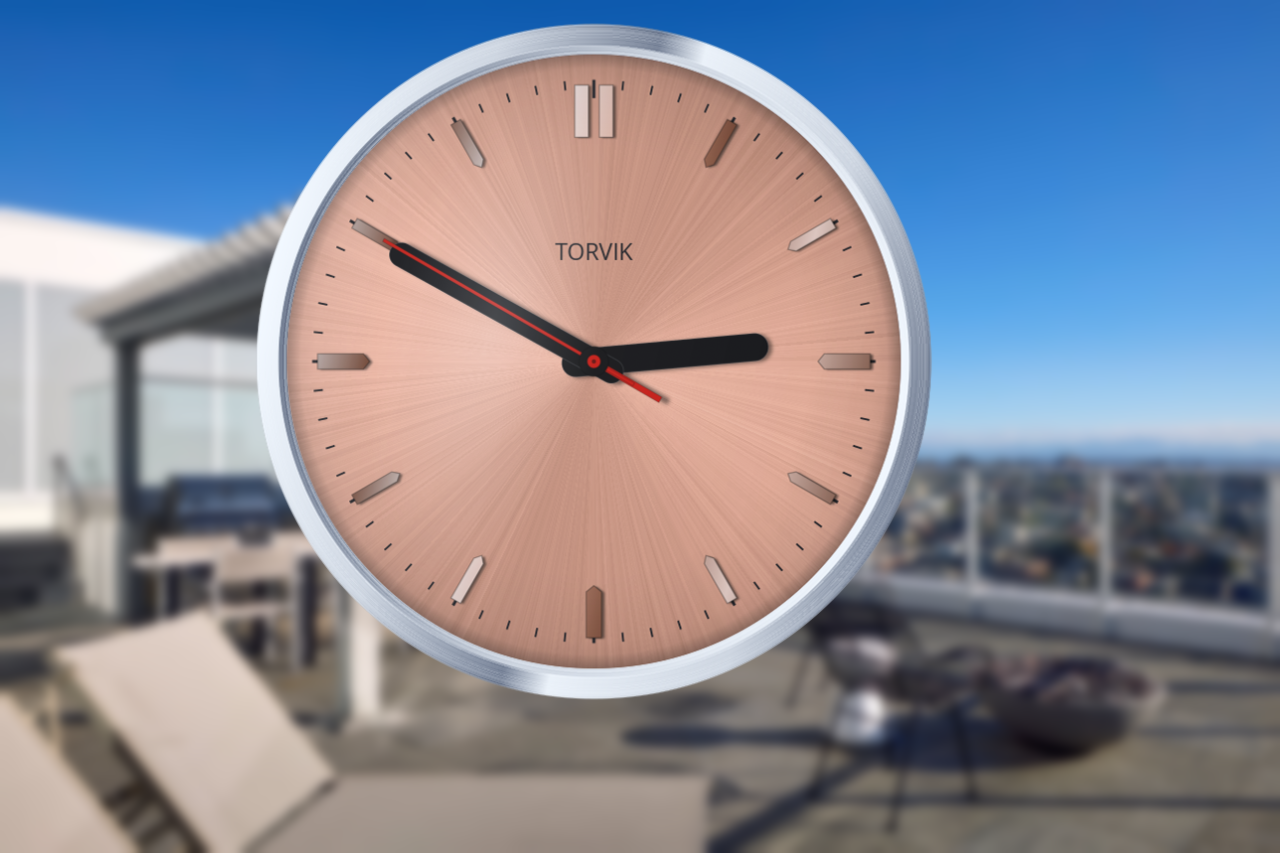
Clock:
2:49:50
